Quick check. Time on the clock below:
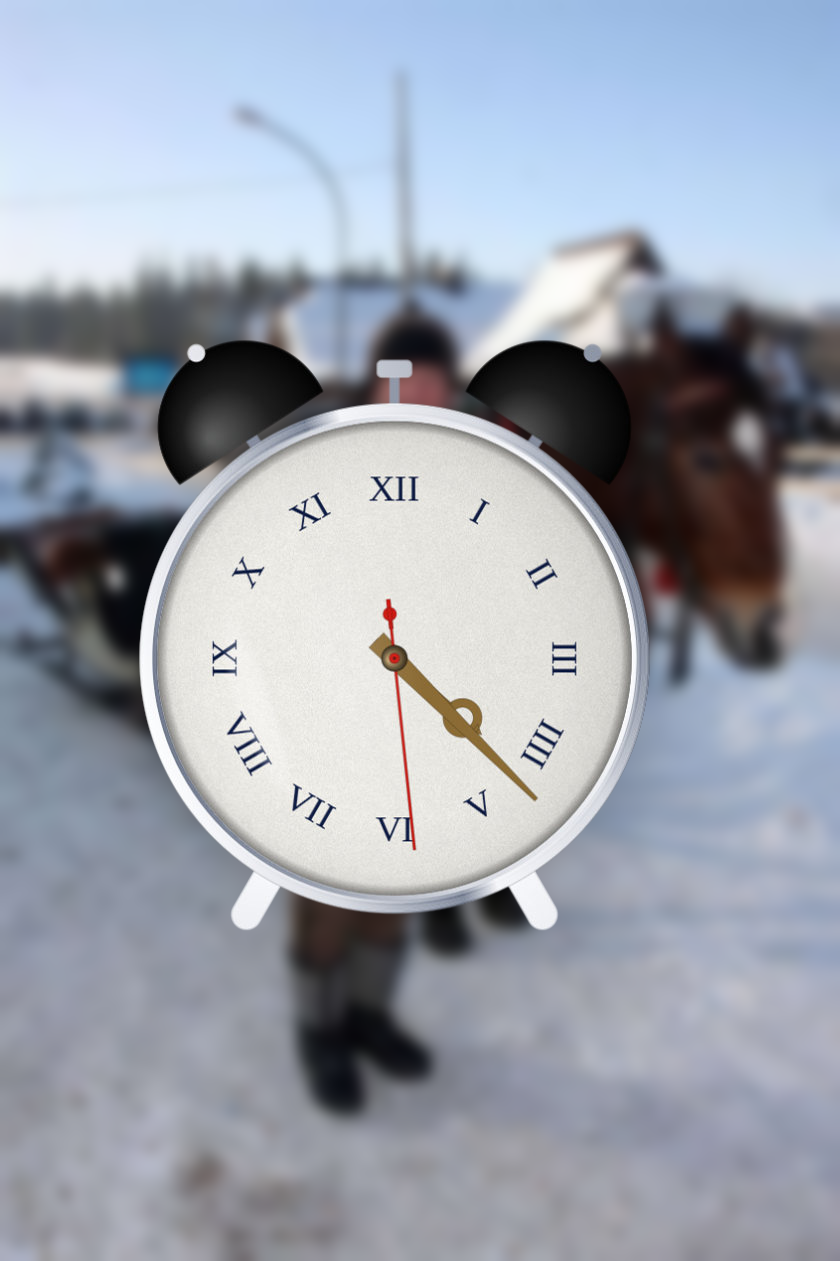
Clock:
4:22:29
